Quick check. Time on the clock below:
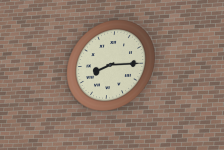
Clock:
8:15
